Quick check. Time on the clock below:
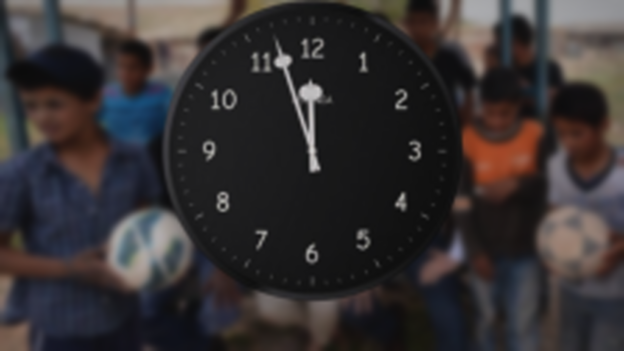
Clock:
11:57
